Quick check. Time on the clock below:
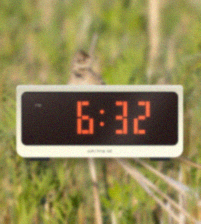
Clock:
6:32
